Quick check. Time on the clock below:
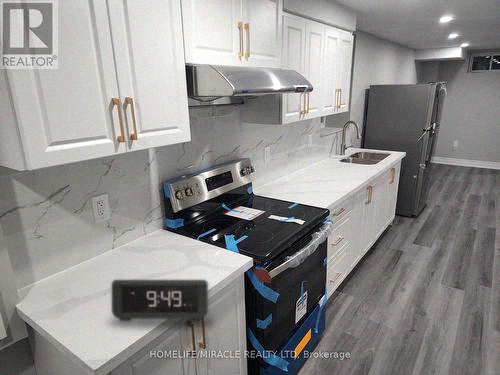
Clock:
9:49
